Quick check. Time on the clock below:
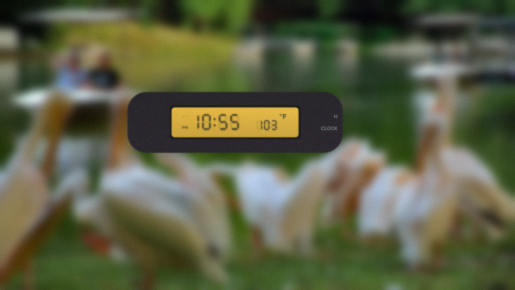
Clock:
10:55
